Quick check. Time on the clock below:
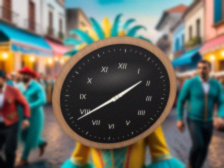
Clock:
1:39
